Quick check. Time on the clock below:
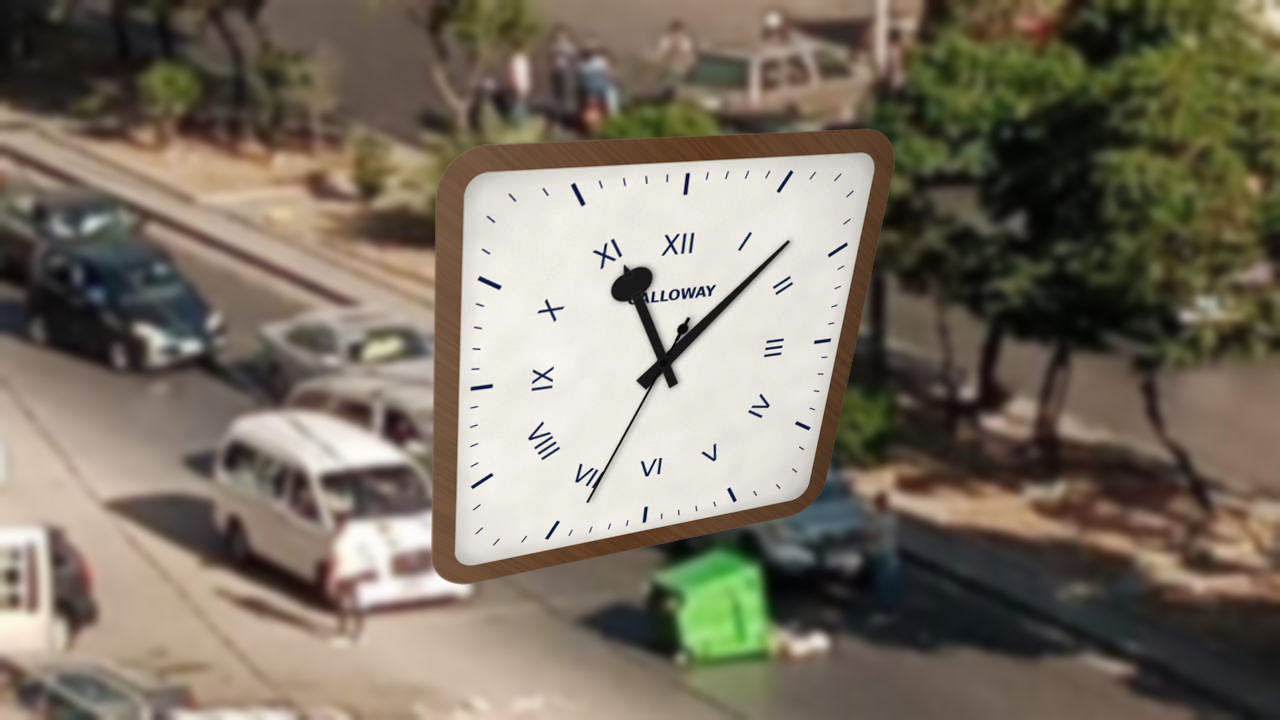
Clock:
11:07:34
